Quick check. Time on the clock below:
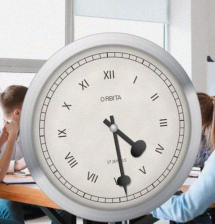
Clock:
4:29
